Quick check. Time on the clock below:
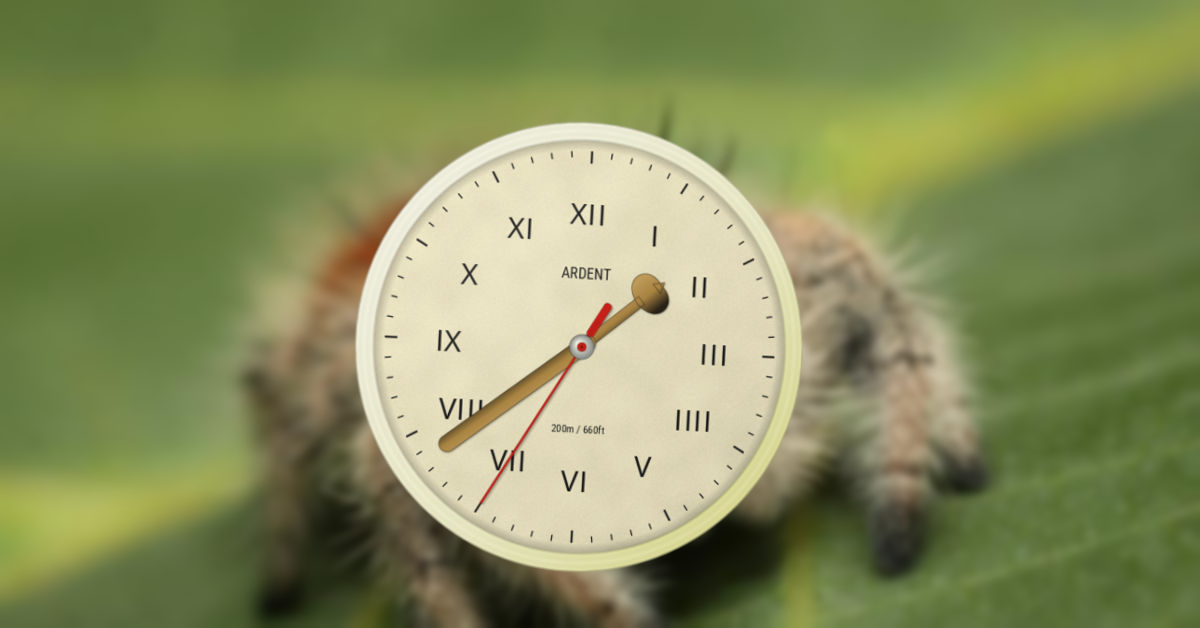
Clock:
1:38:35
